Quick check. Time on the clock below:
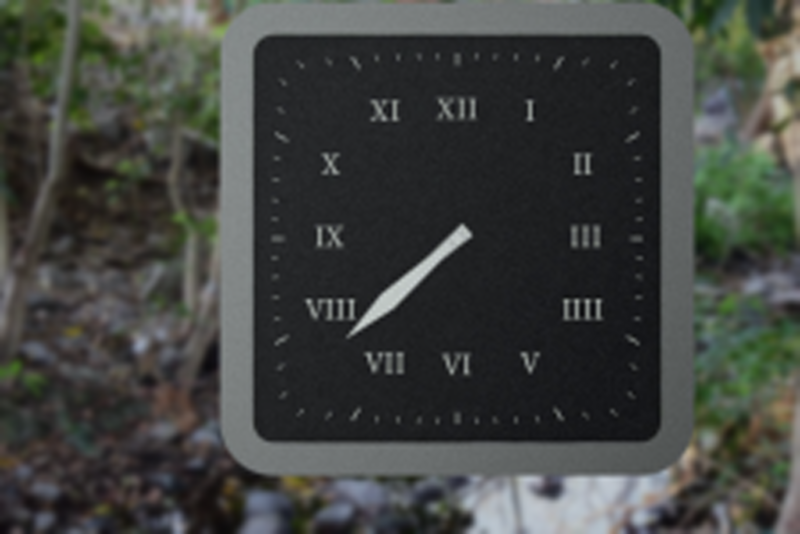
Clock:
7:38
